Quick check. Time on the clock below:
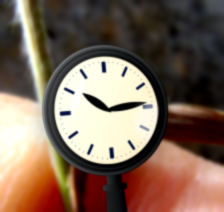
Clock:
10:14
